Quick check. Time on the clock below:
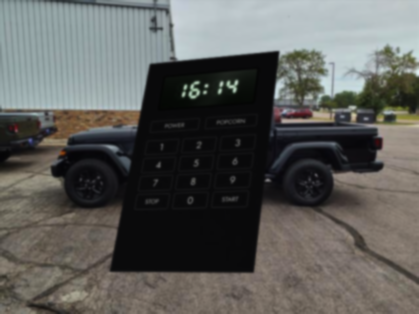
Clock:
16:14
